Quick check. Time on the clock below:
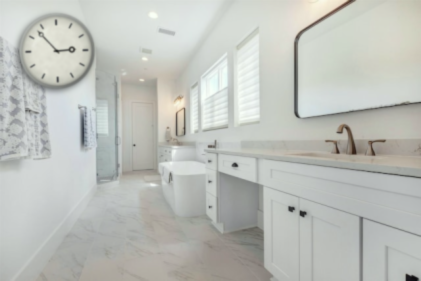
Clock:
2:53
